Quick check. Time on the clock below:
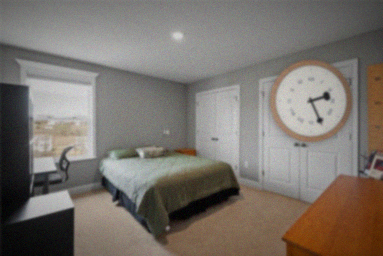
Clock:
2:26
